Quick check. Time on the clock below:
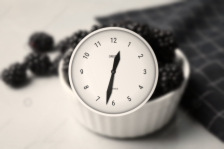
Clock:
12:32
